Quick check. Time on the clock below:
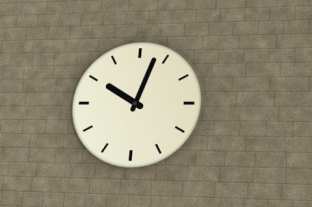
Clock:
10:03
